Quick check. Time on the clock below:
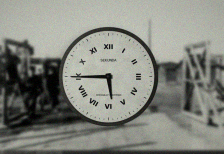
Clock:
5:45
